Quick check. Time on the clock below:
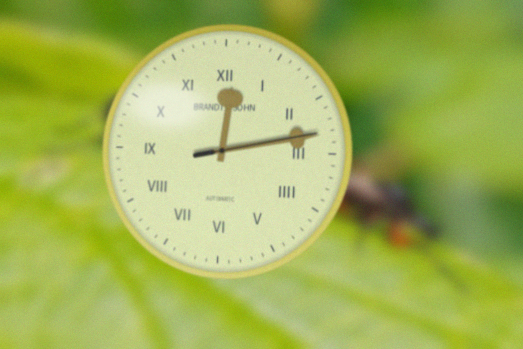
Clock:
12:13:13
